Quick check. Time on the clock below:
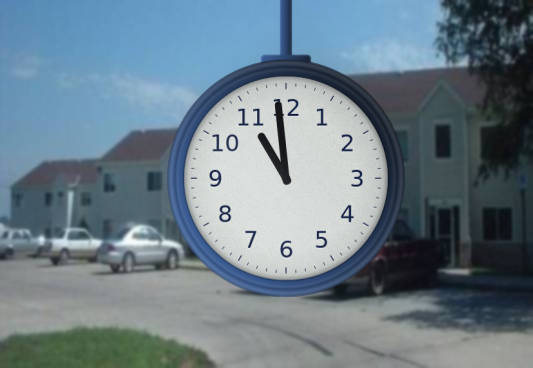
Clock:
10:59
